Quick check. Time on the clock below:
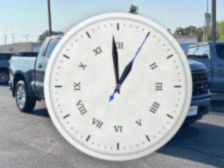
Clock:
12:59:05
